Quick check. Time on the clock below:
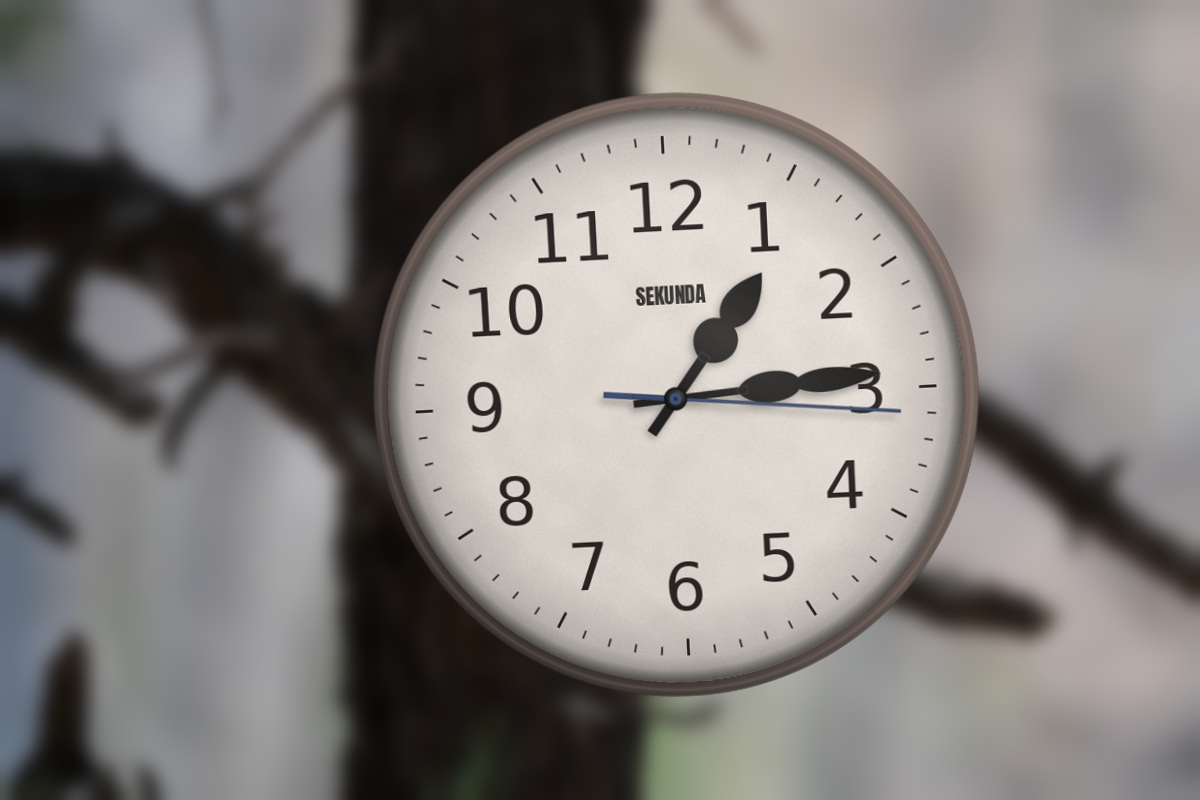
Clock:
1:14:16
